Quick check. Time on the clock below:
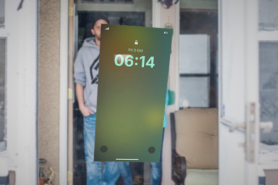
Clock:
6:14
